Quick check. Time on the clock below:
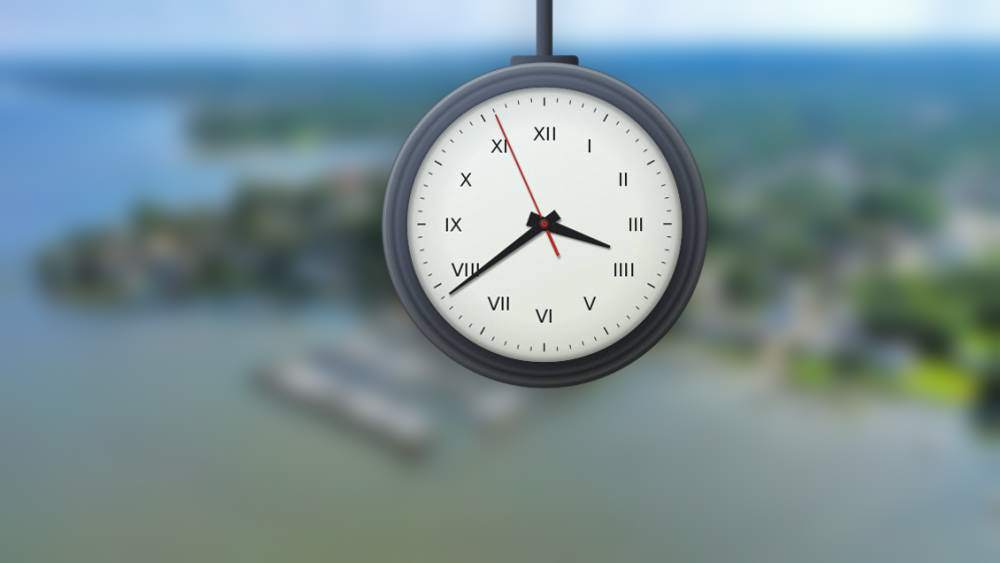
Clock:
3:38:56
